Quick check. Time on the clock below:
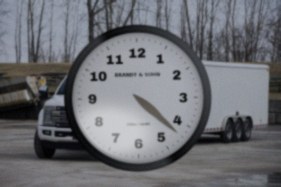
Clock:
4:22
